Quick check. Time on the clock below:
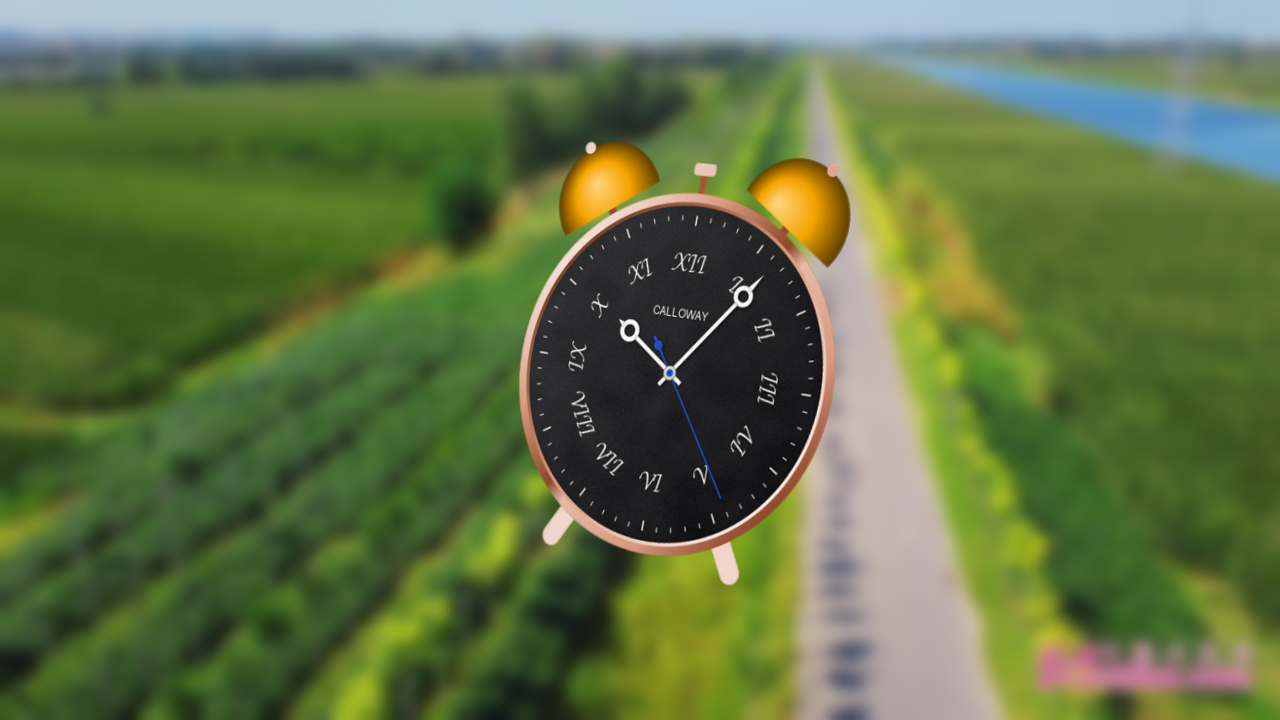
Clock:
10:06:24
